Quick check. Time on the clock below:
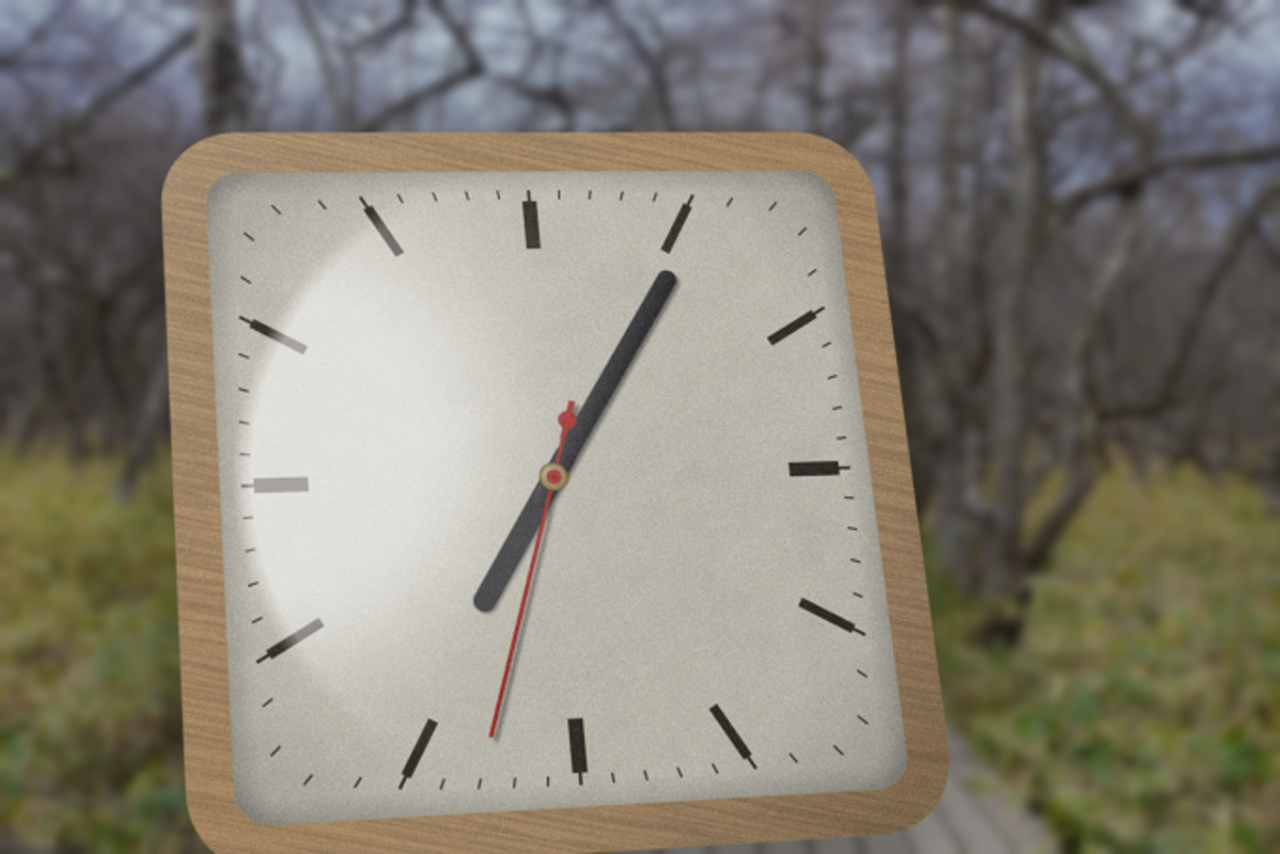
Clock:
7:05:33
